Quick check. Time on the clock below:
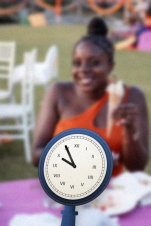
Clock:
9:55
